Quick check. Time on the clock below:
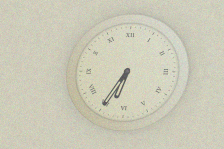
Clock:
6:35
